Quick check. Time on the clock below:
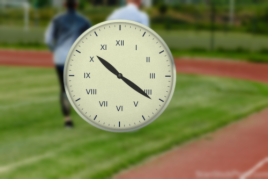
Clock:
10:21
